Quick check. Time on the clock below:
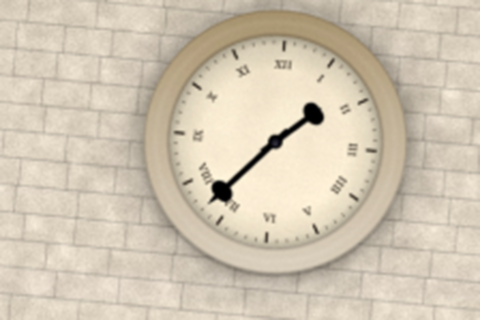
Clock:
1:37
